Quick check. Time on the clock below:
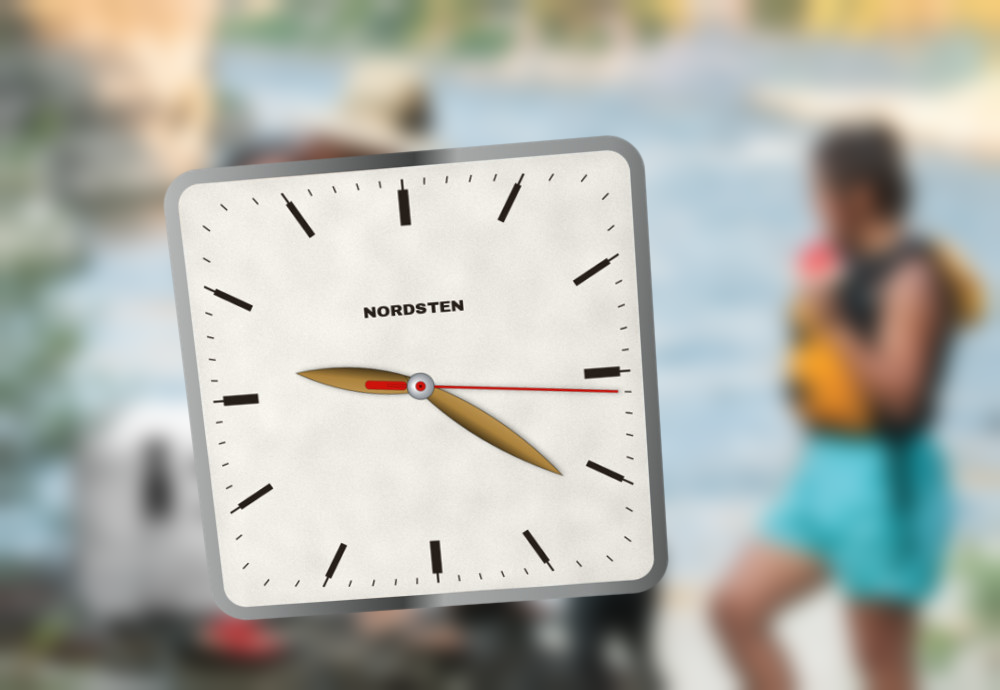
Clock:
9:21:16
